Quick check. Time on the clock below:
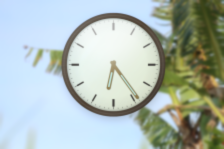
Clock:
6:24
